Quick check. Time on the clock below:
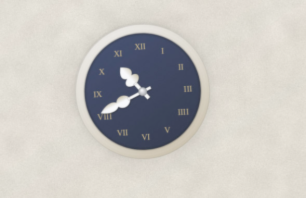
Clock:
10:41
